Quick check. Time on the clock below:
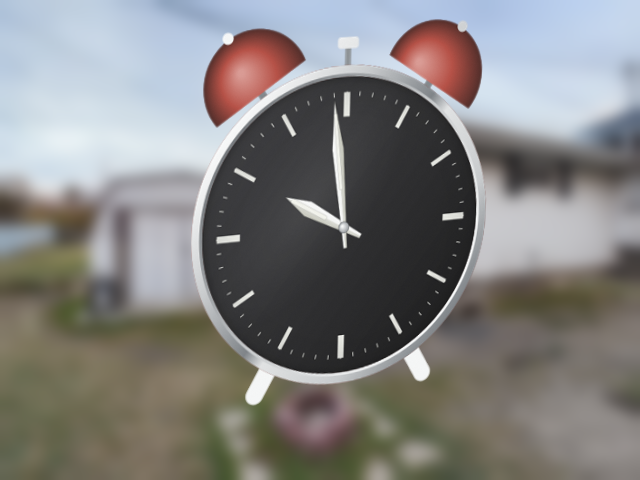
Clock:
9:59
